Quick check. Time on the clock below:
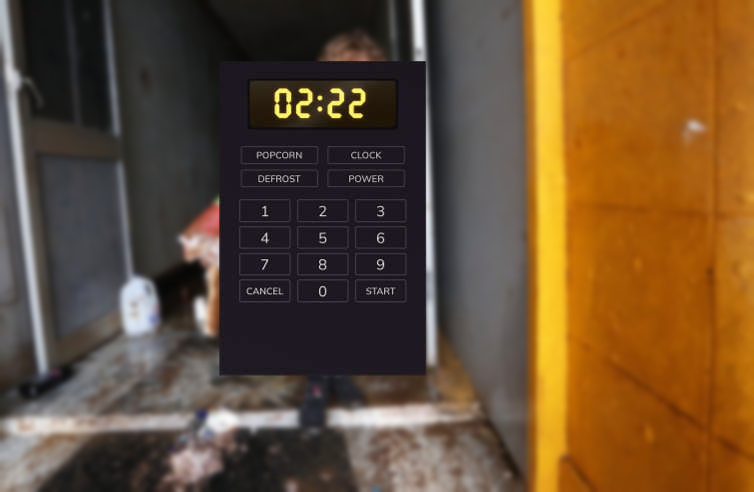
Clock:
2:22
